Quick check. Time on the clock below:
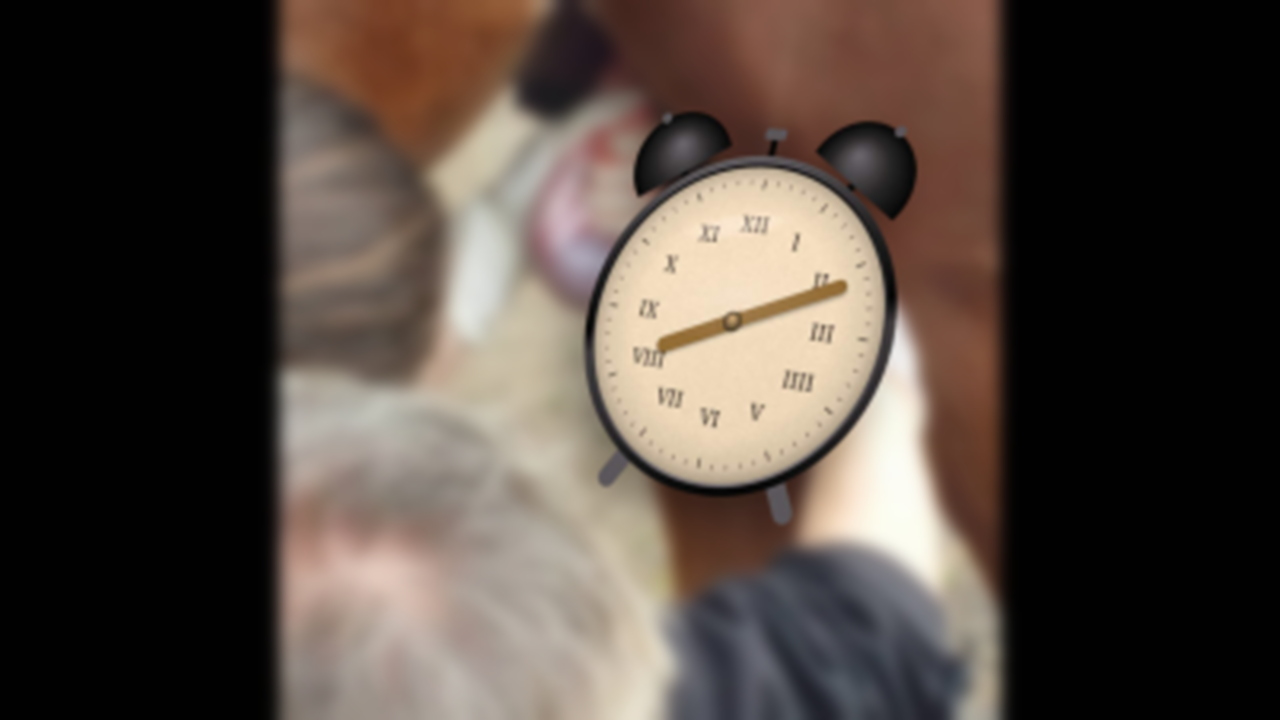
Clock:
8:11
